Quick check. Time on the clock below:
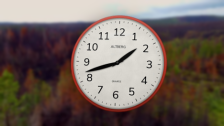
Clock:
1:42
